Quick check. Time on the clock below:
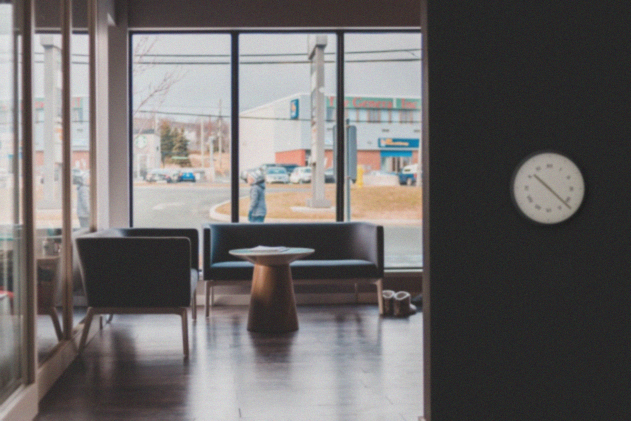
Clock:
10:22
